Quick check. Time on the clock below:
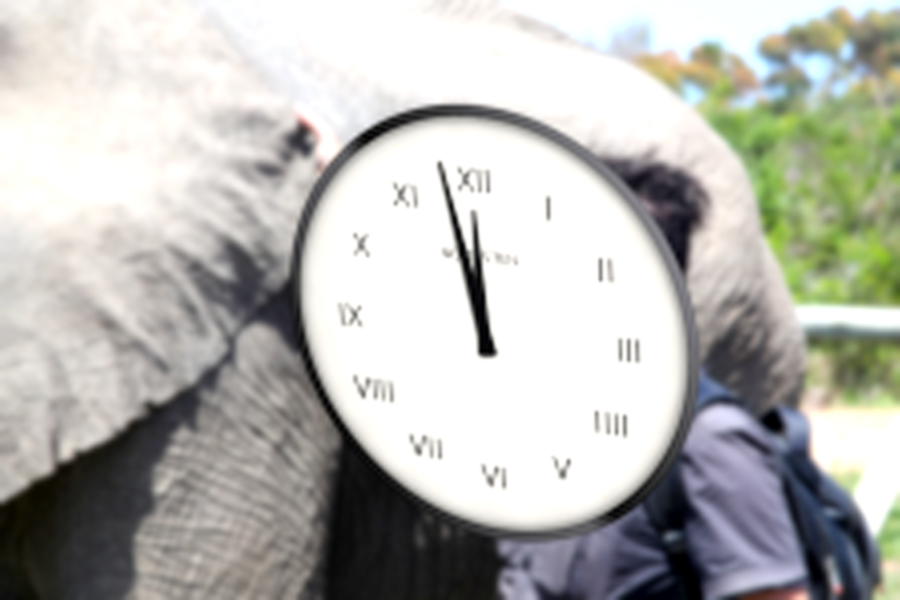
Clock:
11:58
